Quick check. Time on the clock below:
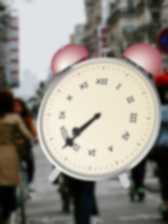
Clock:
7:37
